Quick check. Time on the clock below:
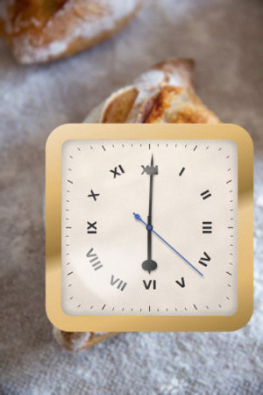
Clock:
6:00:22
